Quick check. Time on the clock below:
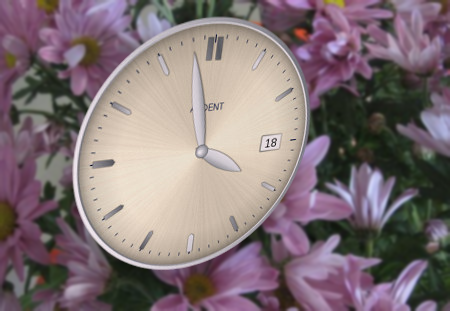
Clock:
3:58
